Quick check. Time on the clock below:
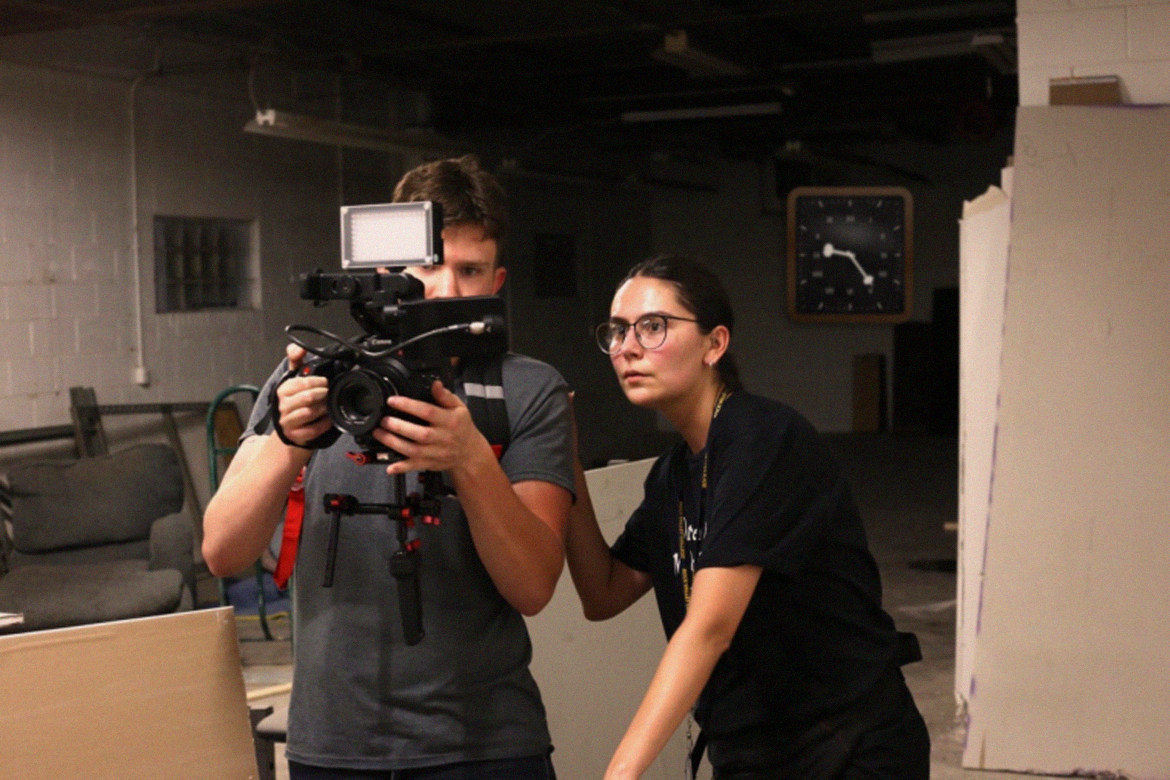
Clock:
9:24
